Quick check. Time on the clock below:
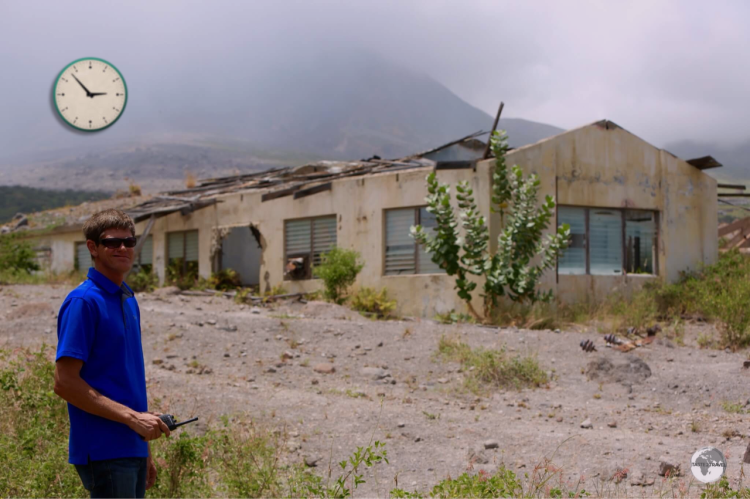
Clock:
2:53
